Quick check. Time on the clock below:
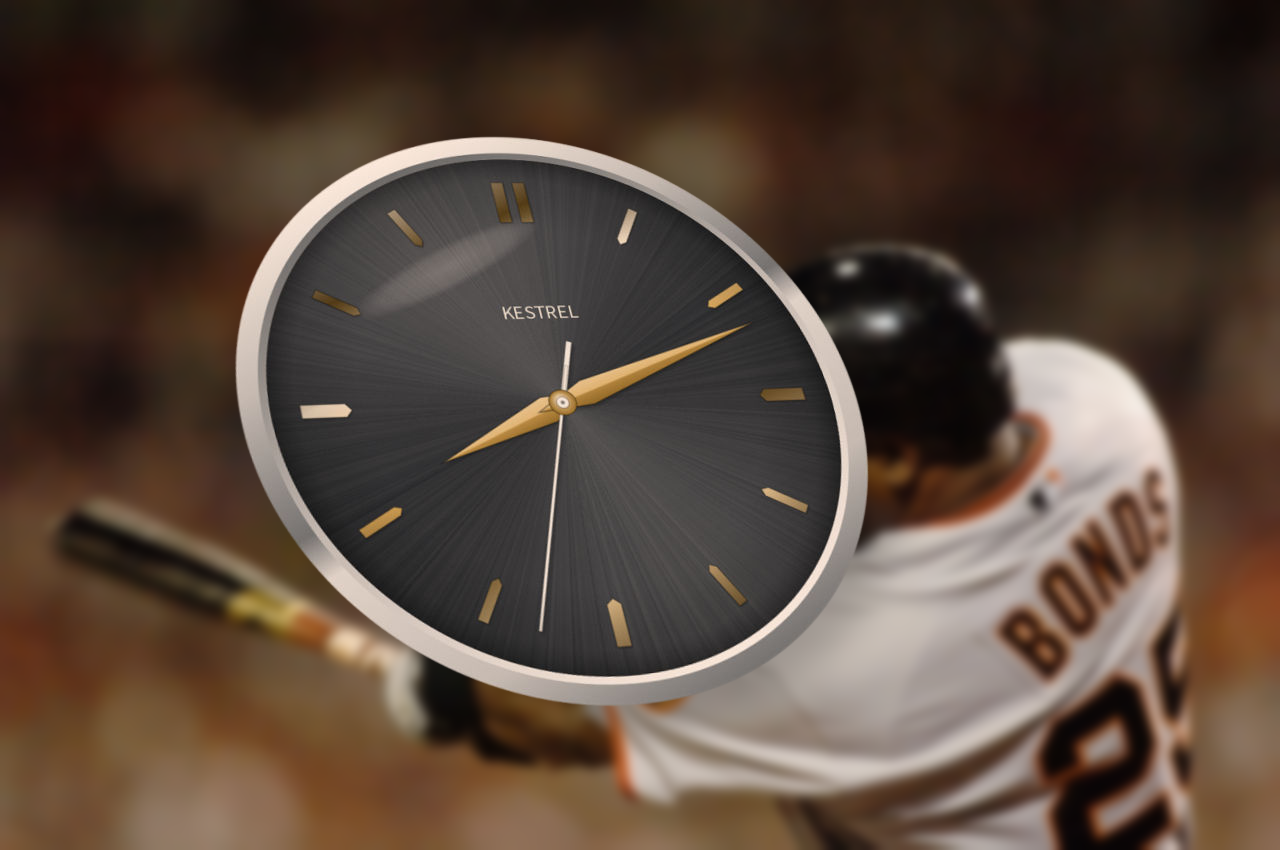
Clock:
8:11:33
